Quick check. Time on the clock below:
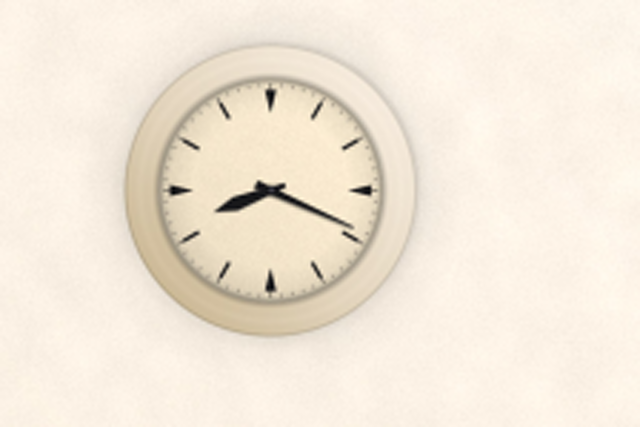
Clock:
8:19
